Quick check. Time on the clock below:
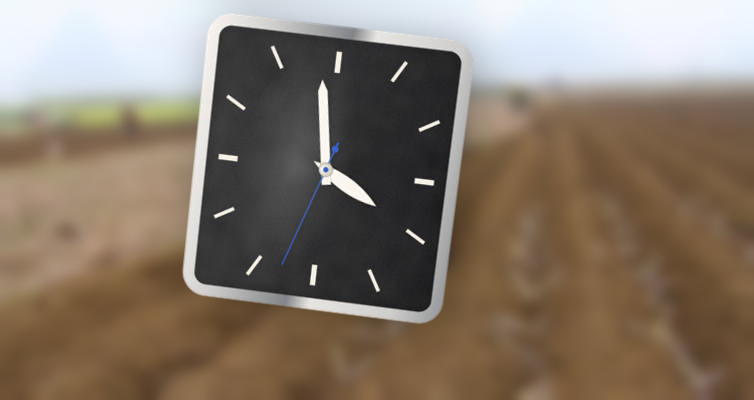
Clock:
3:58:33
